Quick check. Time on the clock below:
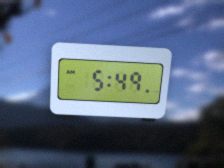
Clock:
5:49
